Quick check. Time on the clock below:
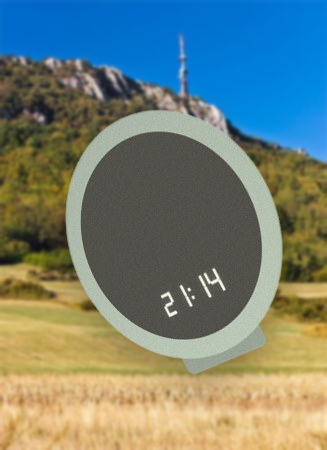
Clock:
21:14
